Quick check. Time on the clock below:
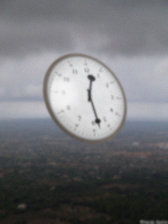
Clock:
12:28
